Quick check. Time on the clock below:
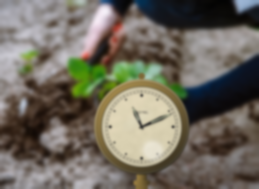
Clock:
11:11
